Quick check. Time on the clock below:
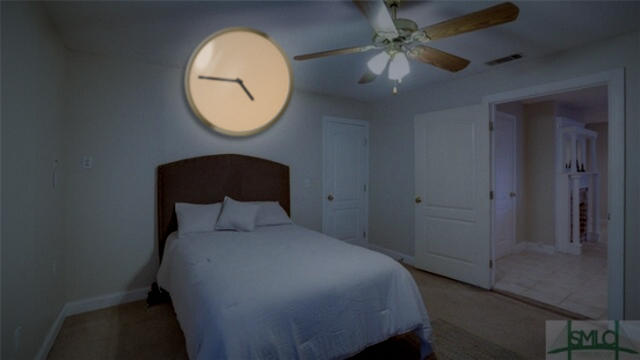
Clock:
4:46
